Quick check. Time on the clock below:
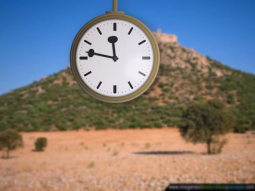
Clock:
11:47
